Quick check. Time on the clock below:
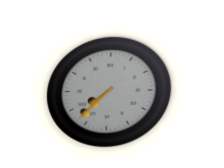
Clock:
7:37
